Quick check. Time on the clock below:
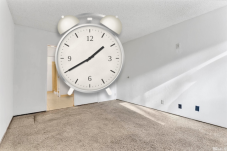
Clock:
1:40
